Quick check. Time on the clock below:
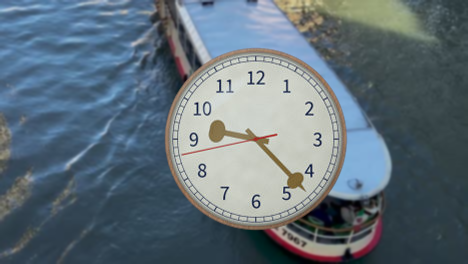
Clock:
9:22:43
